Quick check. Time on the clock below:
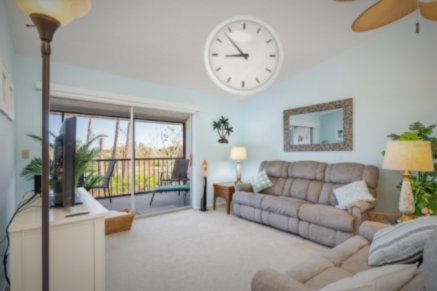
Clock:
8:53
